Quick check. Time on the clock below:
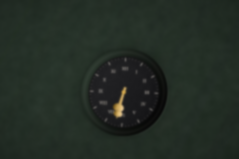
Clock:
6:32
